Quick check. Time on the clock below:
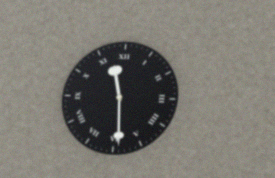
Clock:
11:29
